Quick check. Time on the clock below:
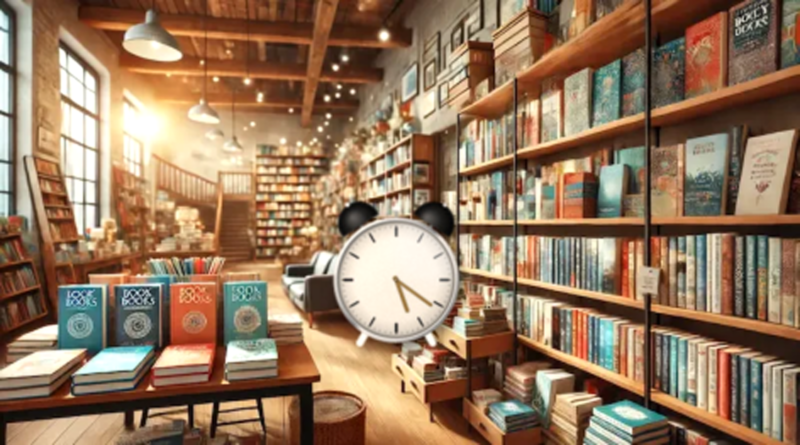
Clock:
5:21
